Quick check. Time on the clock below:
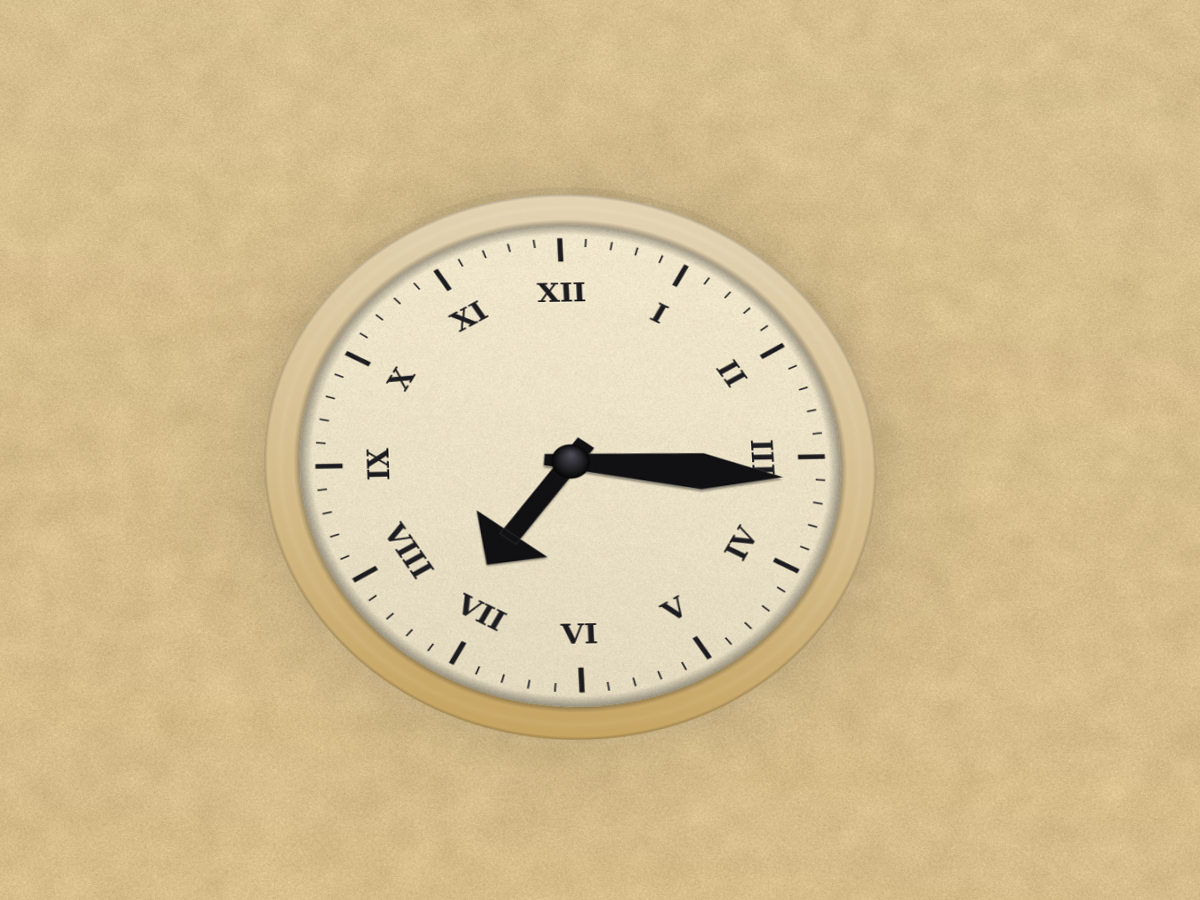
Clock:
7:16
